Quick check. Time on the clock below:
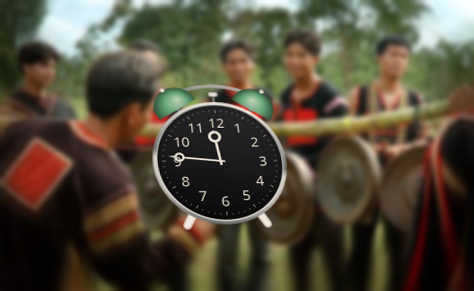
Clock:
11:46
